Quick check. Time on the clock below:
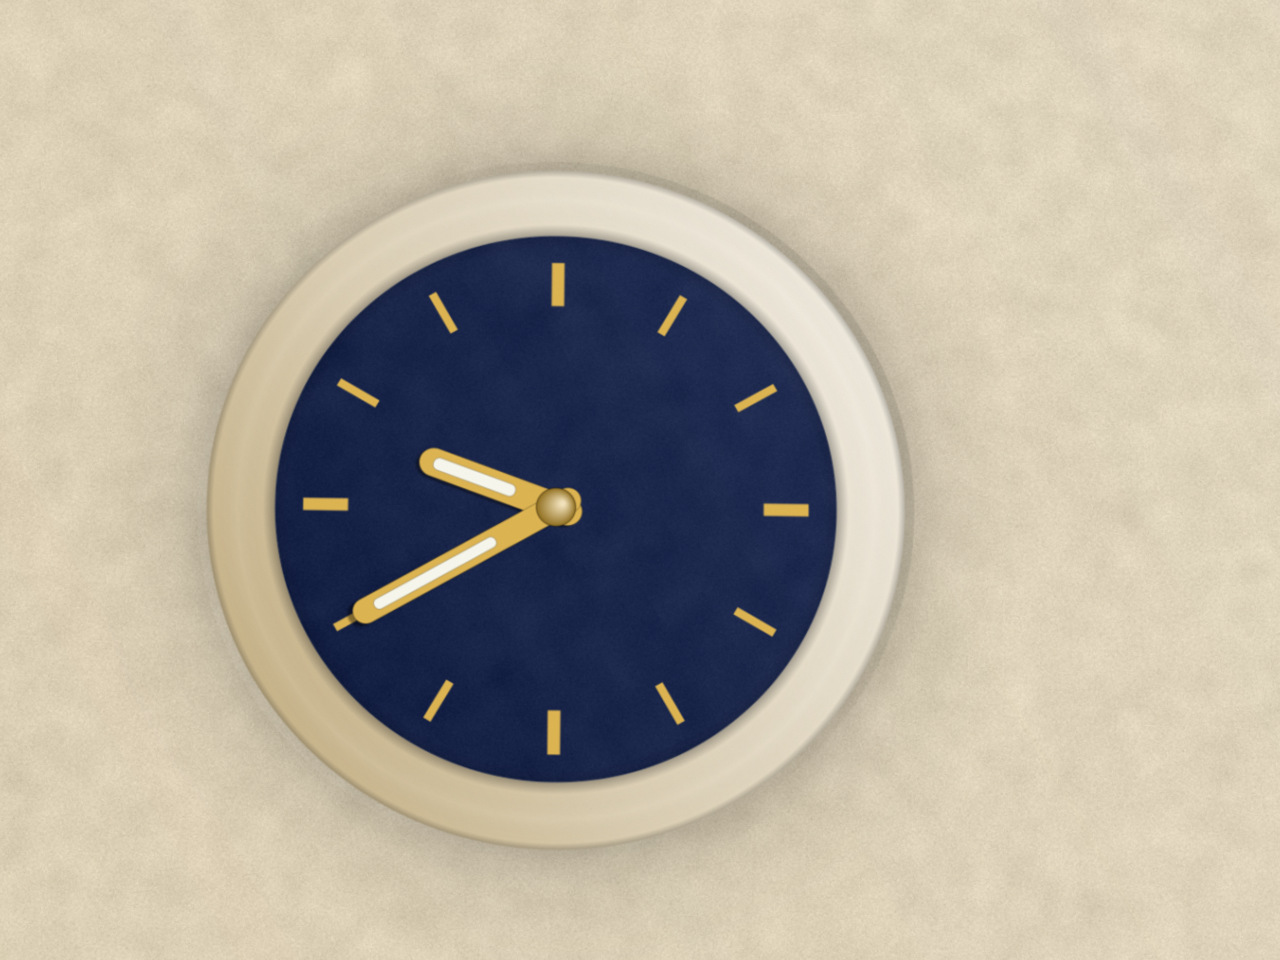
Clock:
9:40
